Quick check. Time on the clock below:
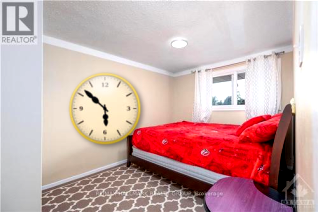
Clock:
5:52
